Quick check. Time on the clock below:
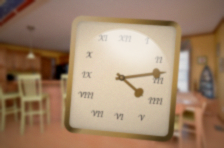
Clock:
4:13
